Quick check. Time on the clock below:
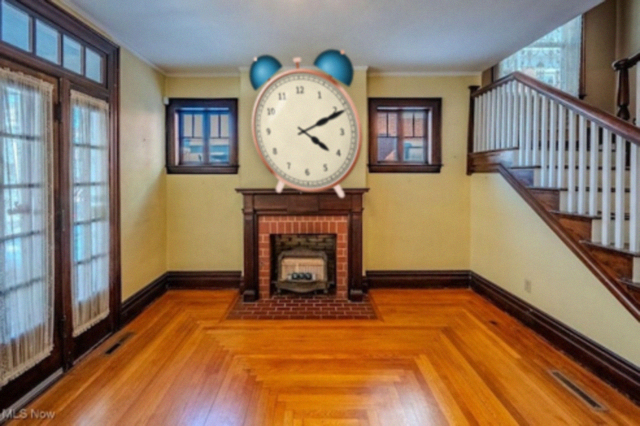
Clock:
4:11
